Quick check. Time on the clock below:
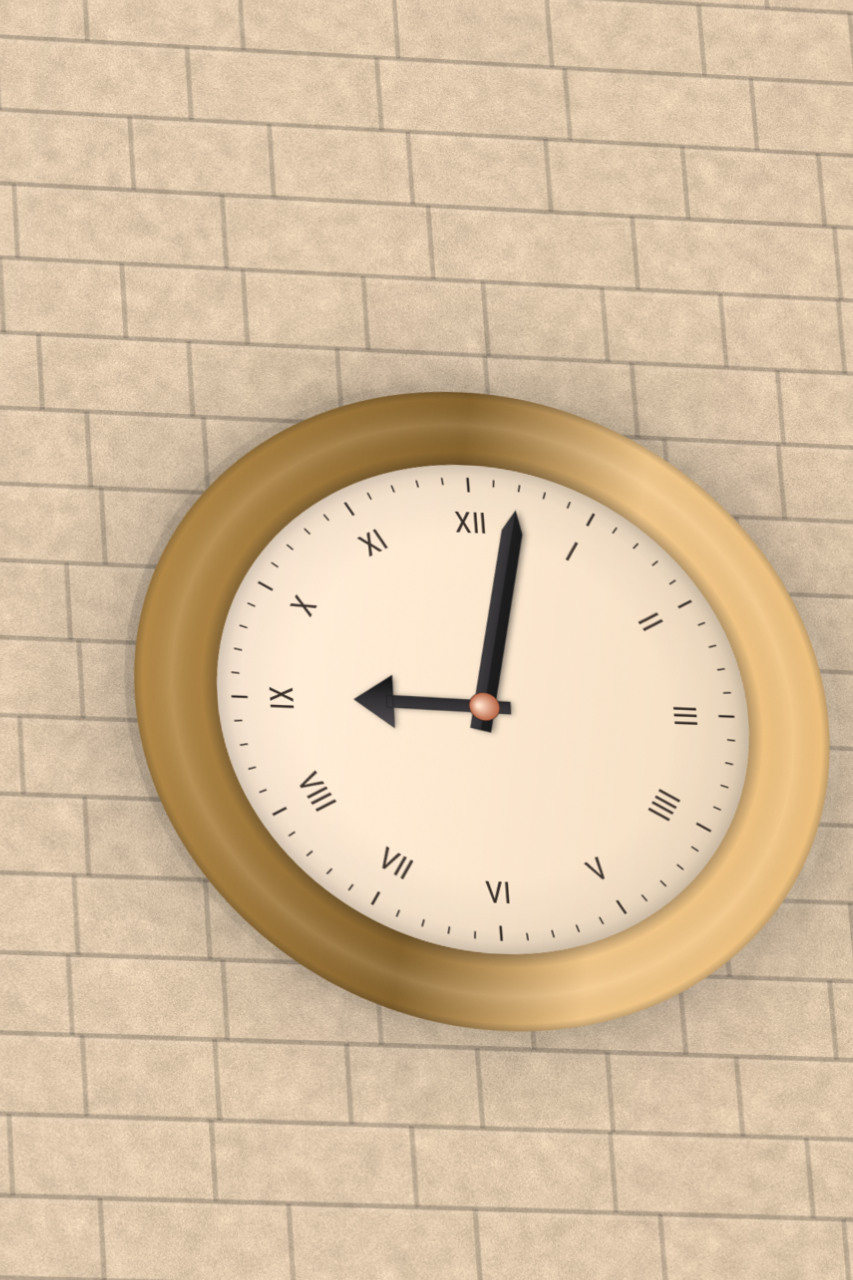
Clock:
9:02
